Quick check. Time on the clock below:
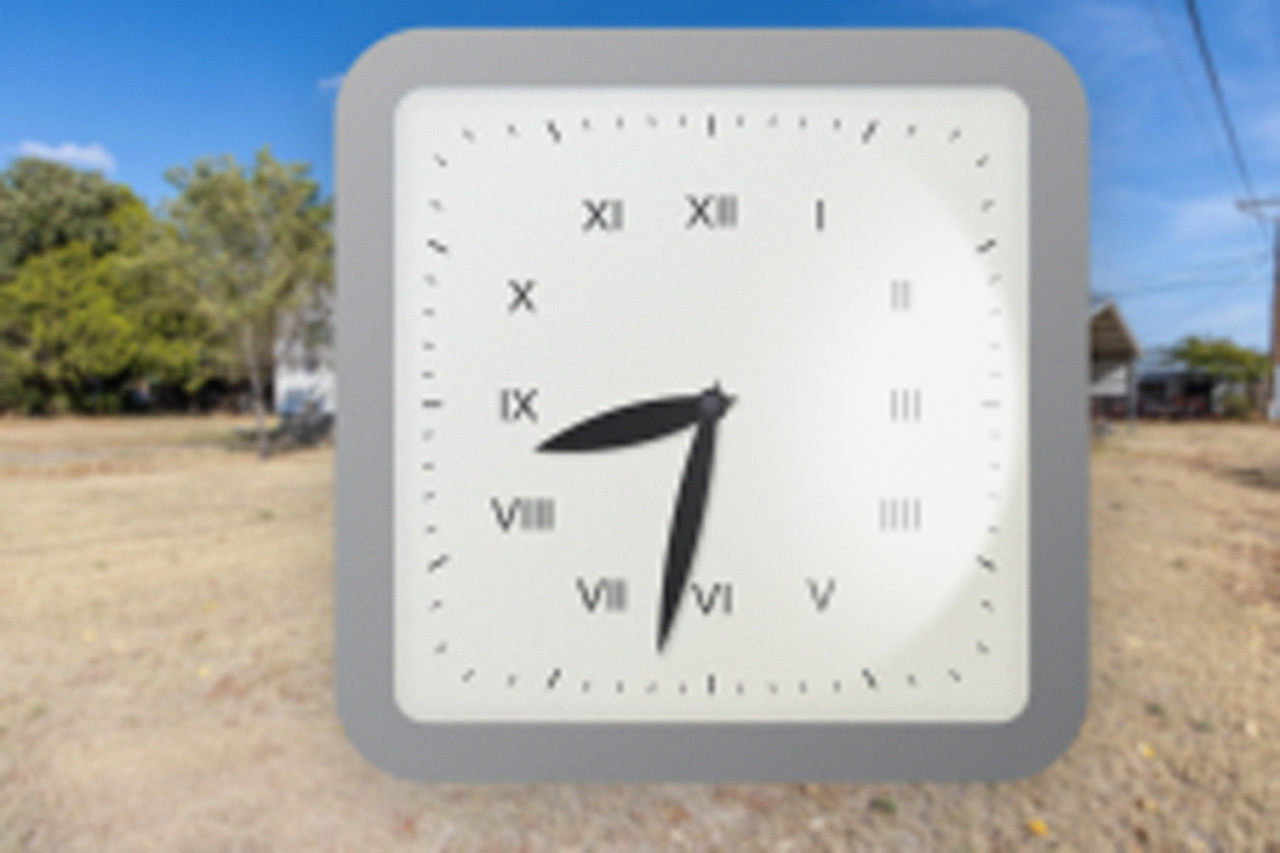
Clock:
8:32
